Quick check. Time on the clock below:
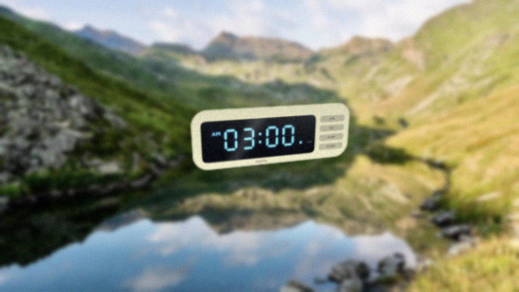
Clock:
3:00
